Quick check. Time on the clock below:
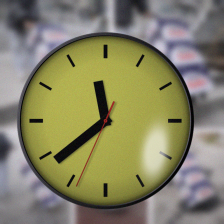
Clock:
11:38:34
